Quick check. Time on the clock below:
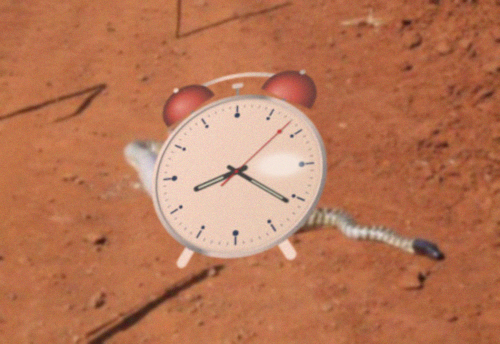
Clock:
8:21:08
